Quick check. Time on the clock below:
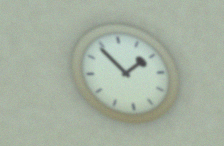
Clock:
1:54
